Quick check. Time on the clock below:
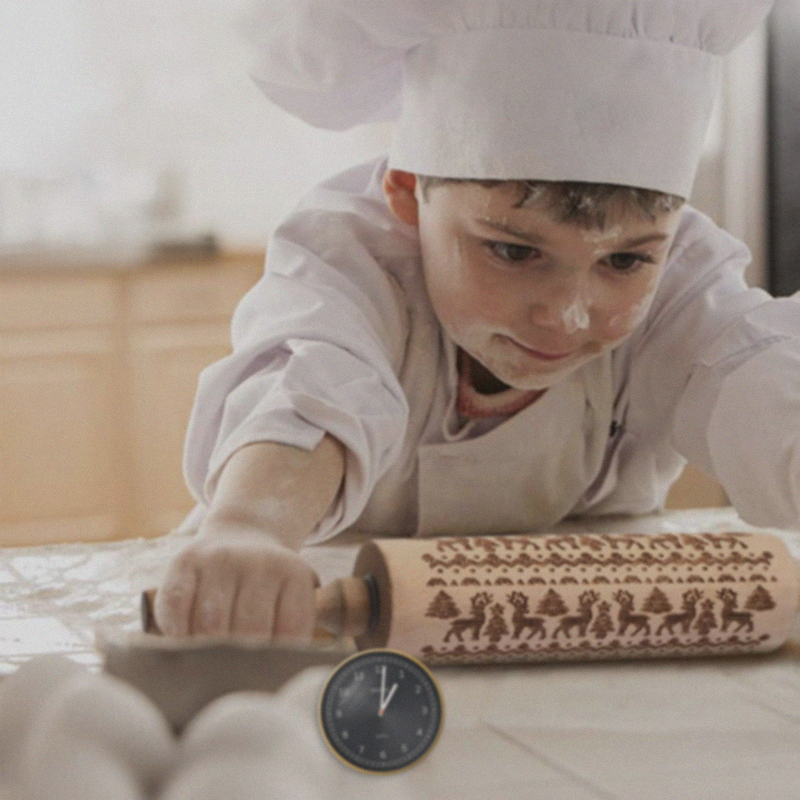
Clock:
1:01
